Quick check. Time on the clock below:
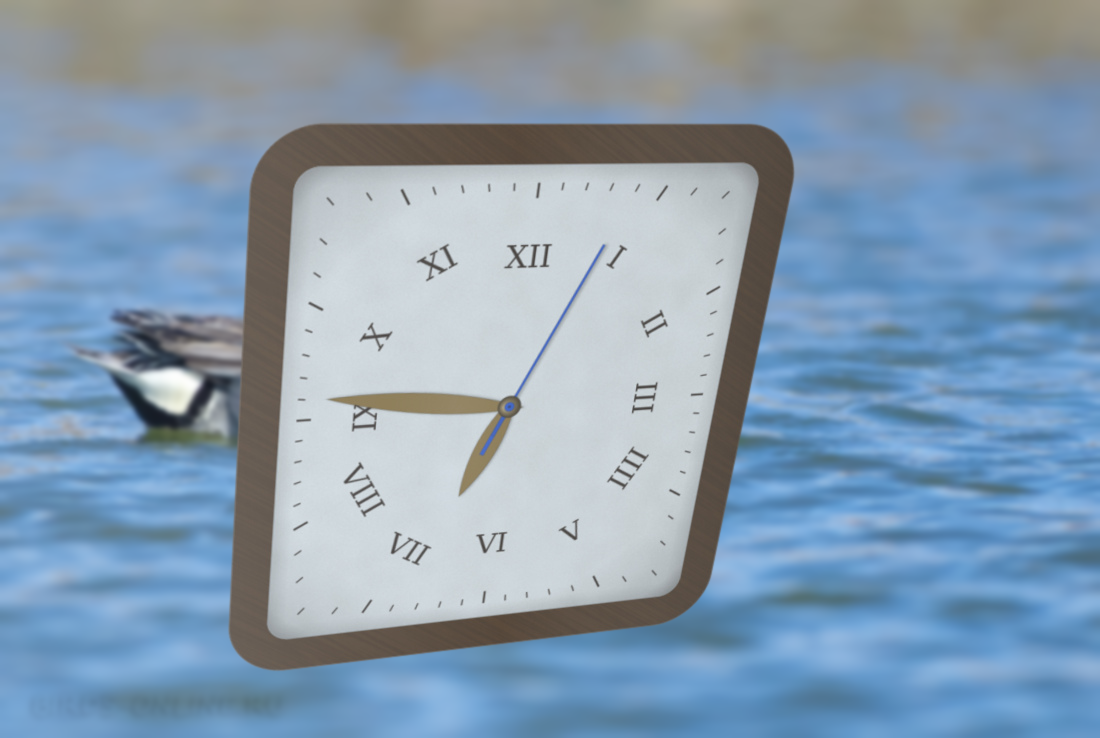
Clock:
6:46:04
